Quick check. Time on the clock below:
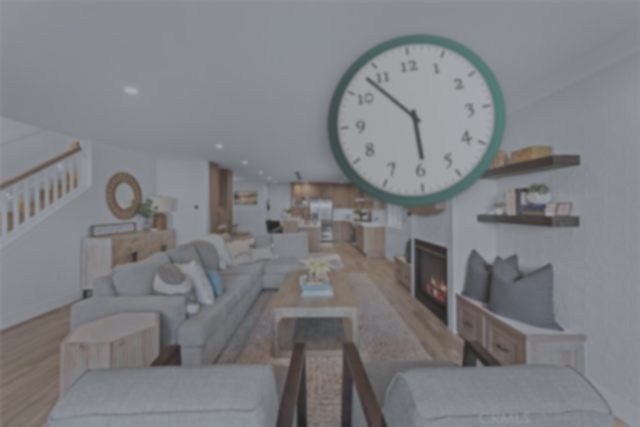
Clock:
5:53
